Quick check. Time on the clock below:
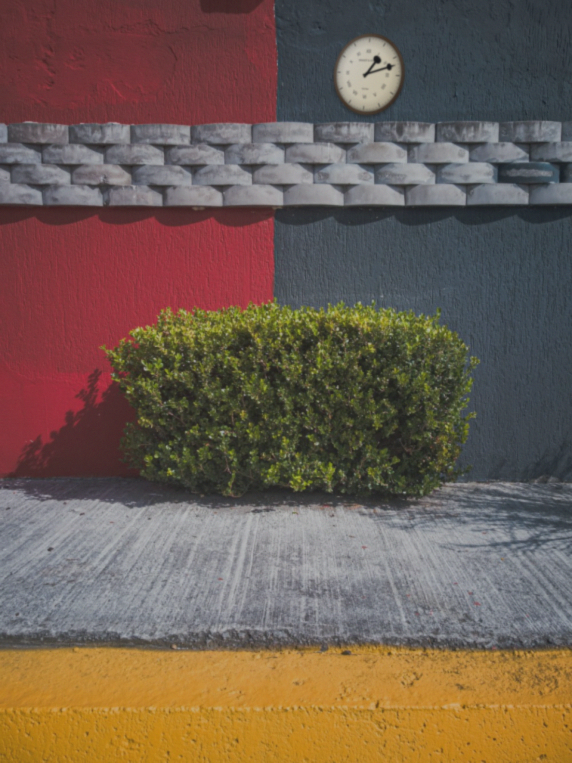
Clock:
1:12
